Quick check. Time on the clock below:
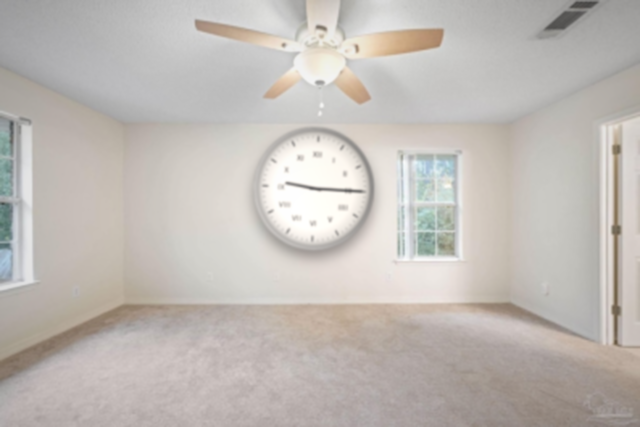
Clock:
9:15
